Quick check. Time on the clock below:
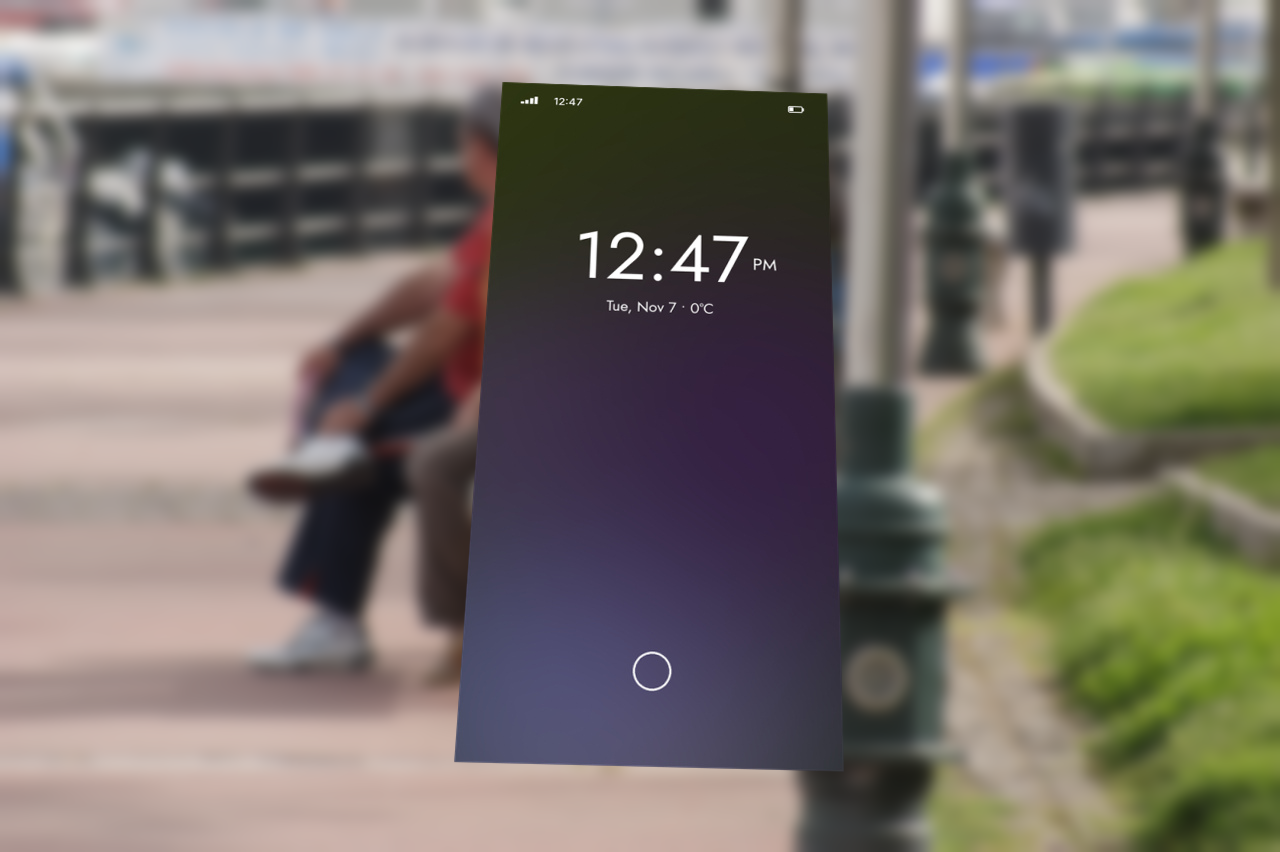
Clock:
12:47
